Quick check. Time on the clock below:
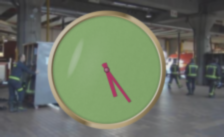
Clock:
5:24
